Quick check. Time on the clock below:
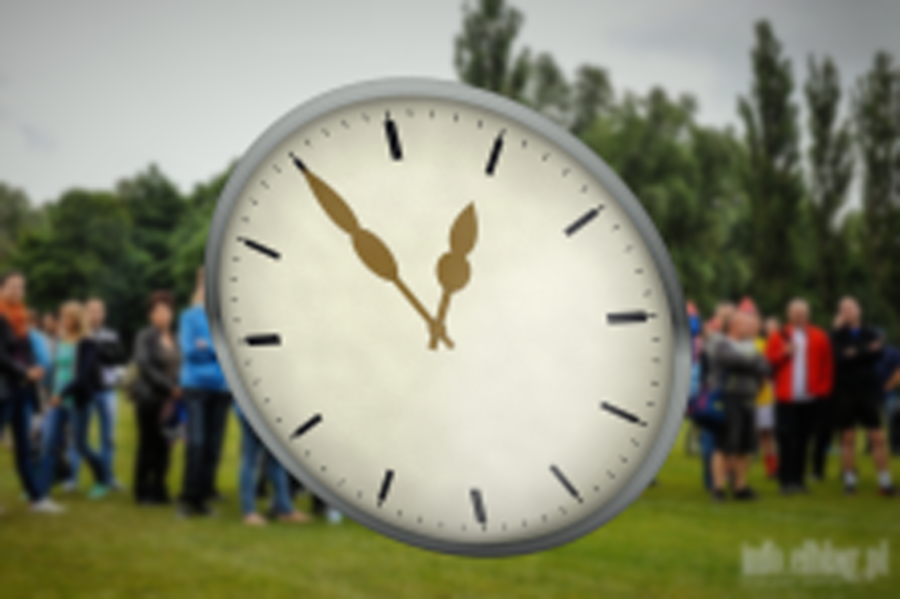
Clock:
12:55
